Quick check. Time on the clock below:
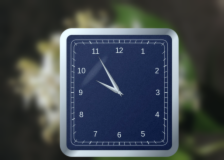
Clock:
9:55
